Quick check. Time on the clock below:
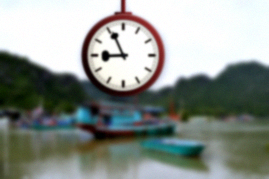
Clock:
8:56
